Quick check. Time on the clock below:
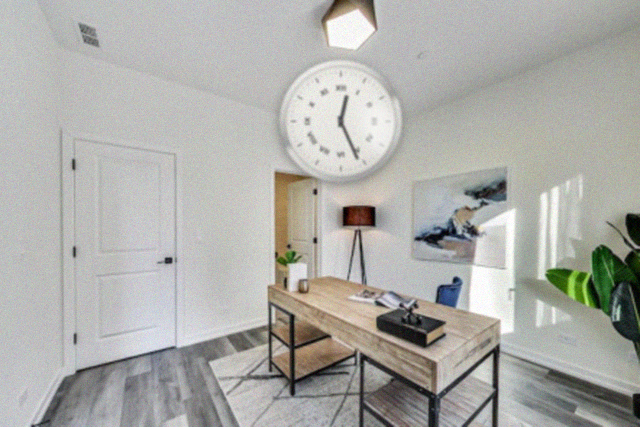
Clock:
12:26
